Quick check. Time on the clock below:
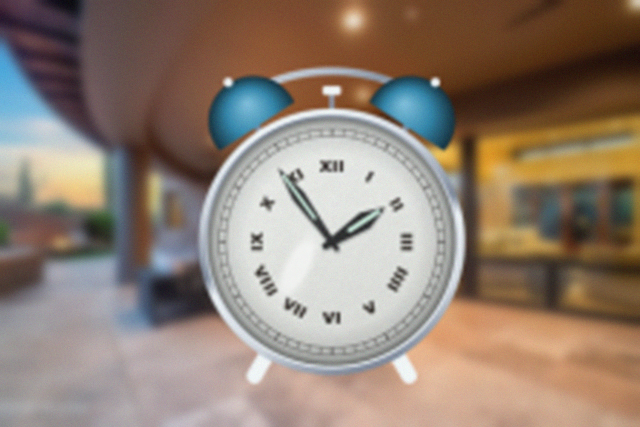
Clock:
1:54
